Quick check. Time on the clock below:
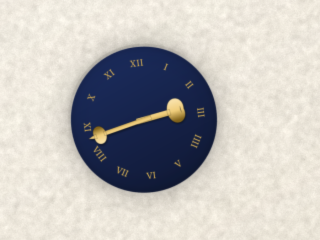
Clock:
2:43
